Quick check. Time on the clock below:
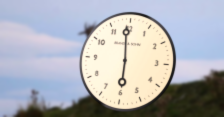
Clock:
5:59
